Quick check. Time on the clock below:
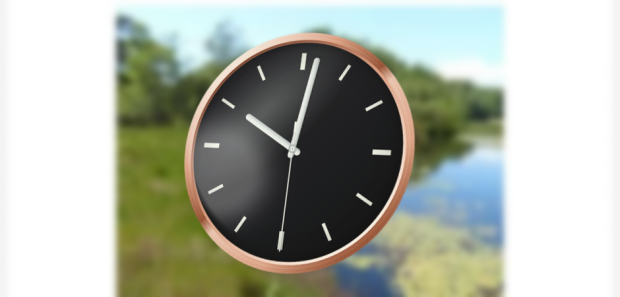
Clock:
10:01:30
